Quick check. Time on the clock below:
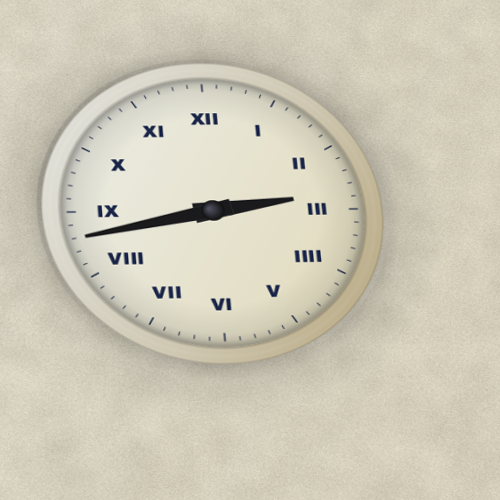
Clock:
2:43
